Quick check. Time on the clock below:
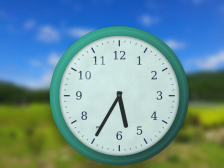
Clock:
5:35
